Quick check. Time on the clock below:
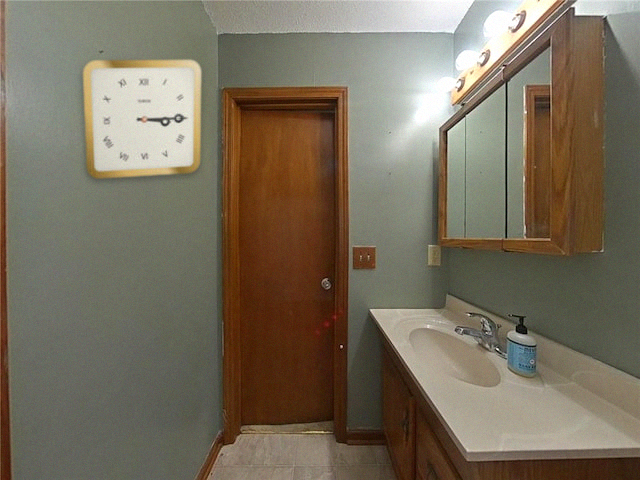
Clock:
3:15
